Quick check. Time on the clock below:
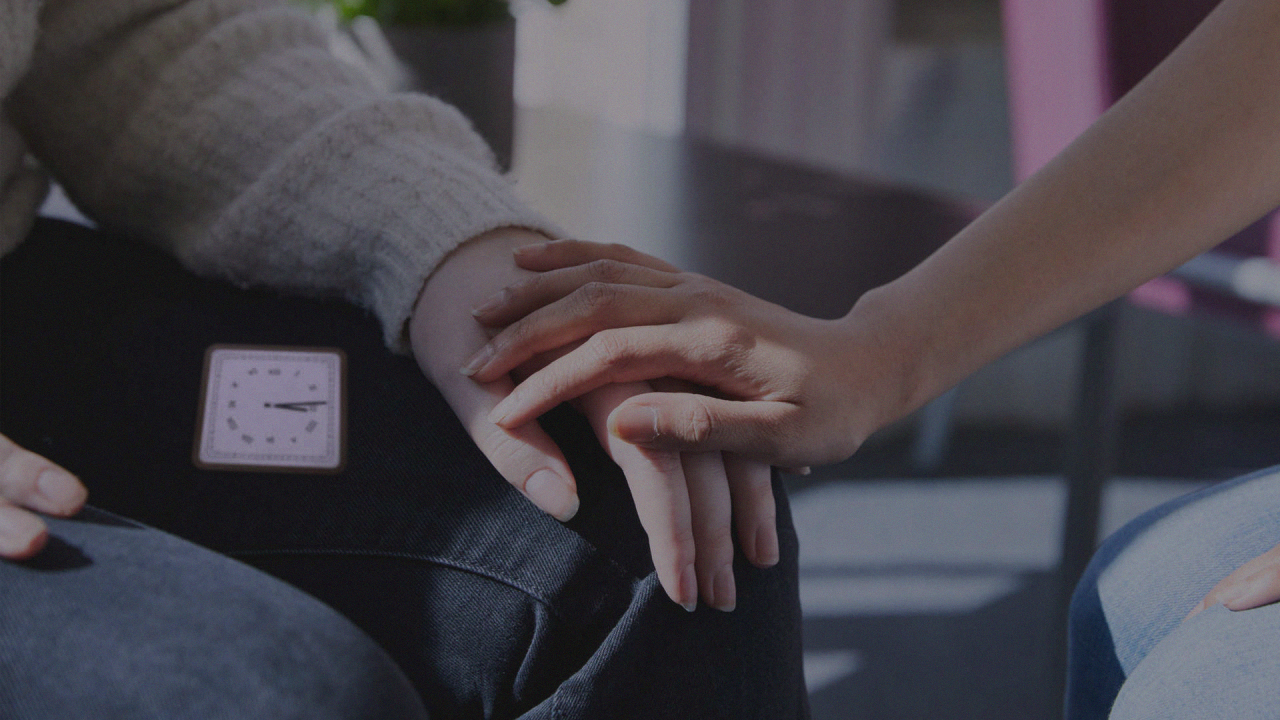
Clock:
3:14
